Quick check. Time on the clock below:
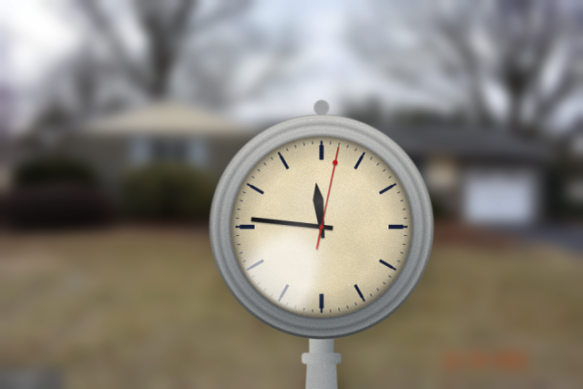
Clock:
11:46:02
